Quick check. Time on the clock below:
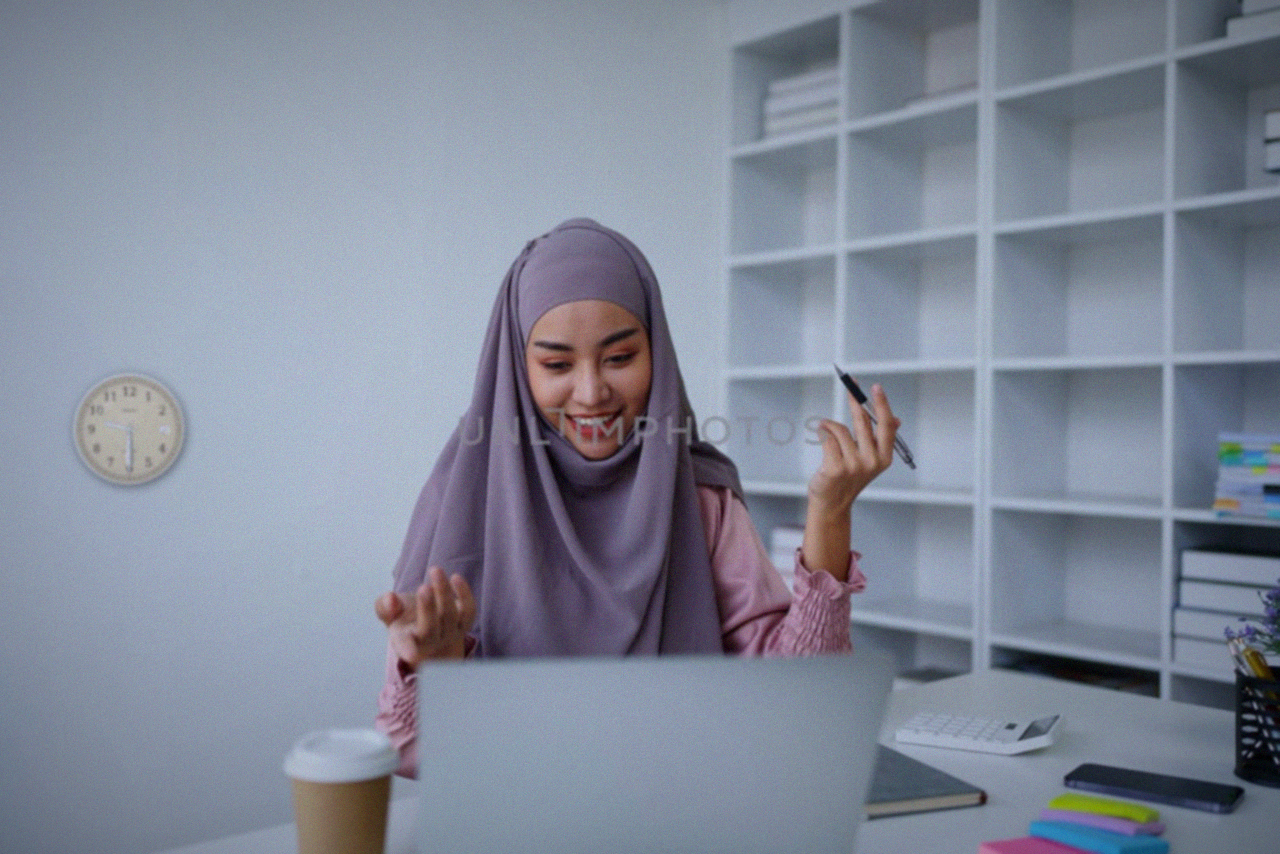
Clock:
9:30
